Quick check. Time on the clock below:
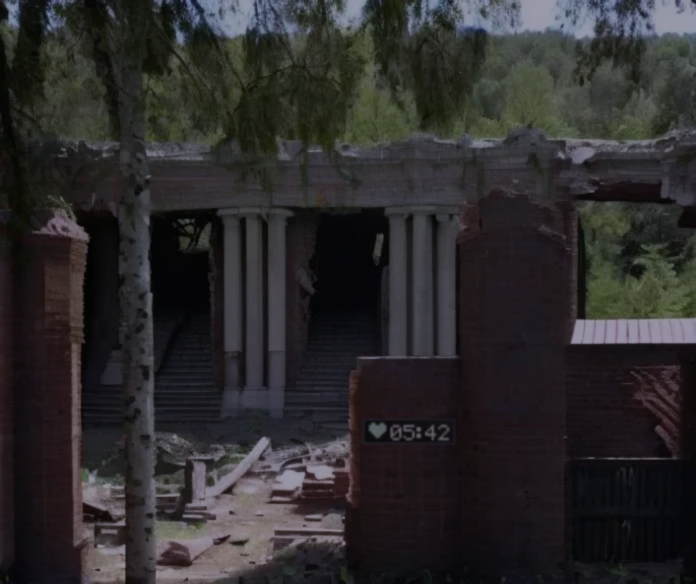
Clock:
5:42
